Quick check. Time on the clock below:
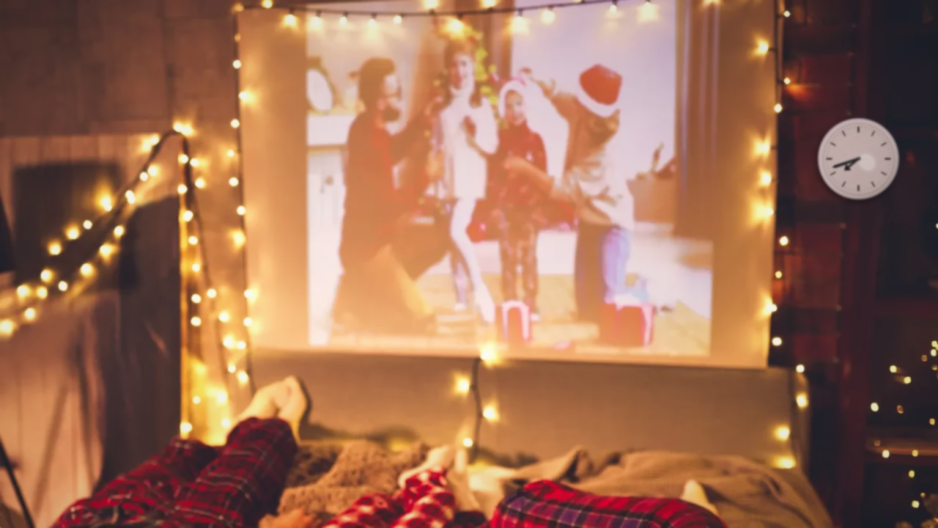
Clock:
7:42
